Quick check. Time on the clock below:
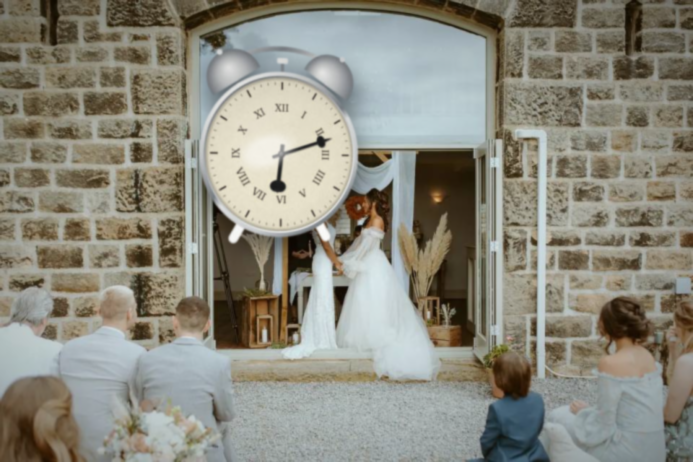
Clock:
6:12
